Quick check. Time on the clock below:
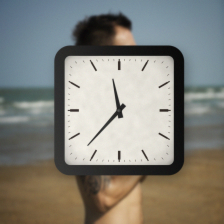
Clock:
11:37
